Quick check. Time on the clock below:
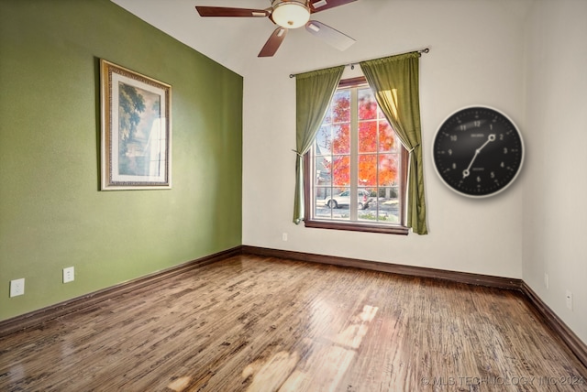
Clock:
1:35
